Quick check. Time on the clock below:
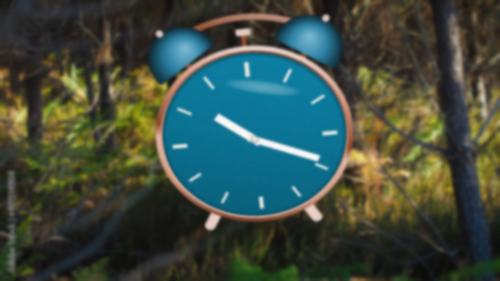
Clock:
10:19
